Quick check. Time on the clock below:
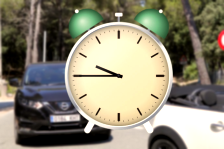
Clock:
9:45
